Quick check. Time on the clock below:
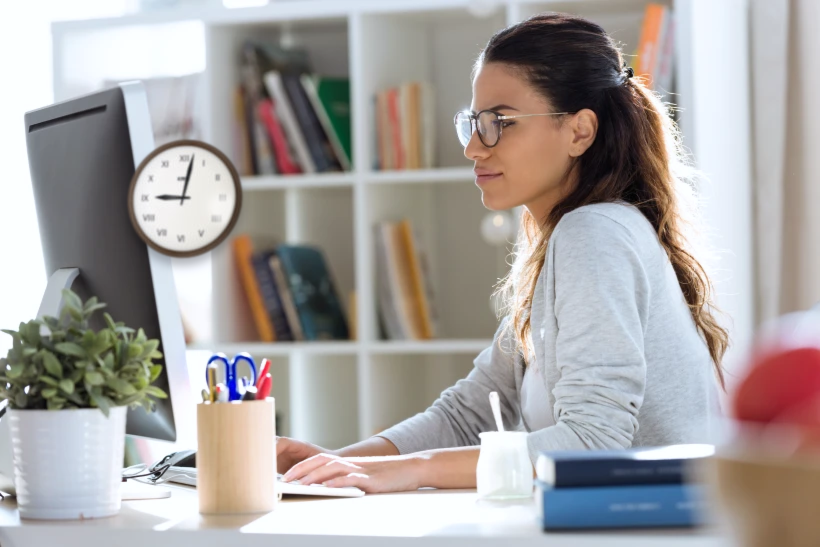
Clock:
9:02
